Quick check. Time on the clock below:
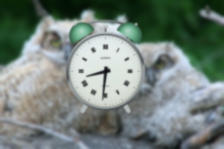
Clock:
8:31
